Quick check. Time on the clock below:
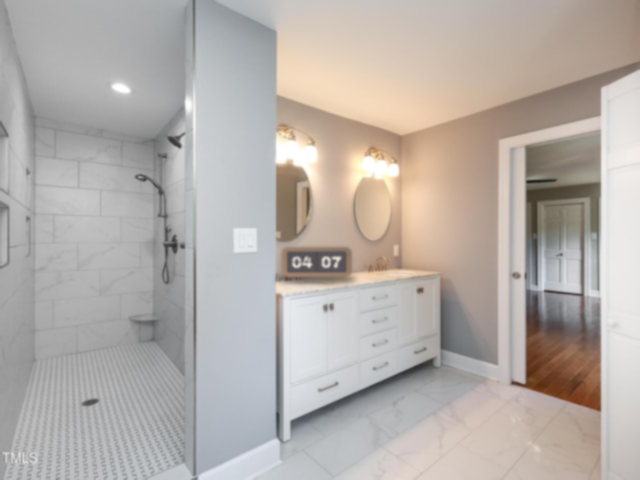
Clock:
4:07
